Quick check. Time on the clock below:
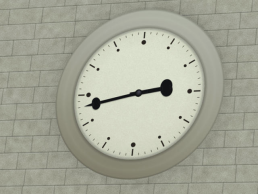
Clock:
2:43
